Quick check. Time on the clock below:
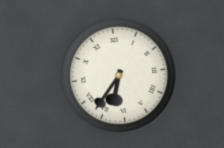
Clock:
6:37
